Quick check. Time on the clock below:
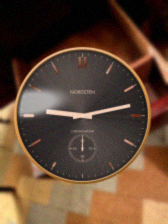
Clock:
9:13
